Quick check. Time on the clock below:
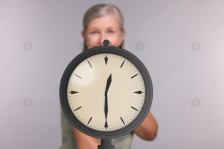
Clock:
12:30
